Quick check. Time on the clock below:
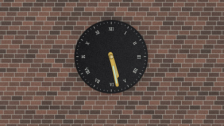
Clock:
5:28
